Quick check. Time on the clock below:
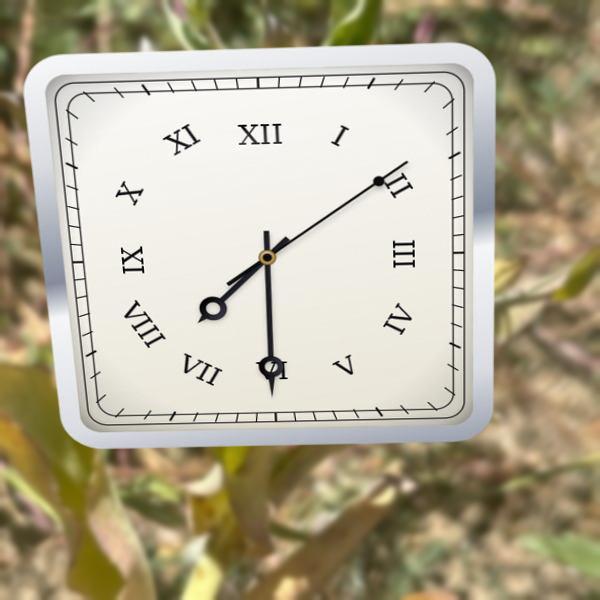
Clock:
7:30:09
